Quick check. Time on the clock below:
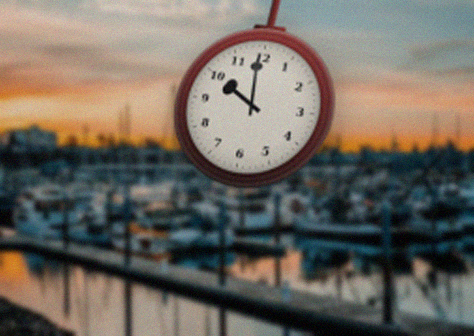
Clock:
9:59
